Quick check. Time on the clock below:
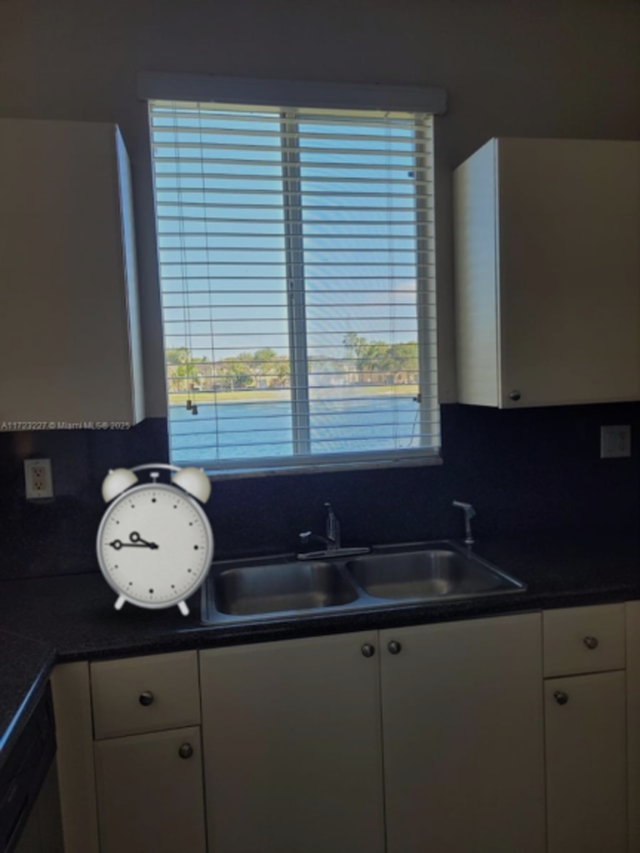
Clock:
9:45
